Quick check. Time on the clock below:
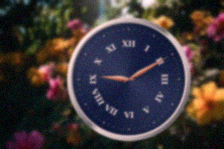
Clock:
9:10
